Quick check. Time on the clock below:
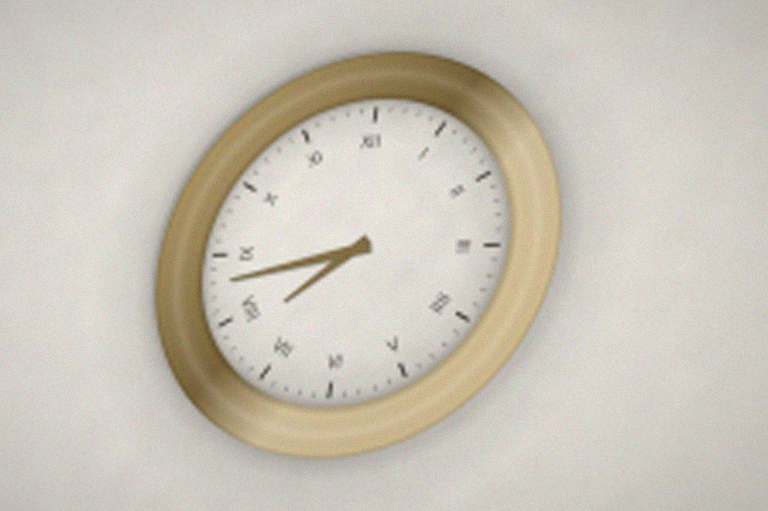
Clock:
7:43
